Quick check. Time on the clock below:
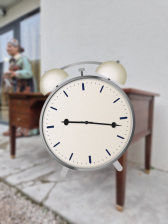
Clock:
9:17
